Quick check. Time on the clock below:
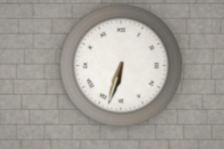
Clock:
6:33
